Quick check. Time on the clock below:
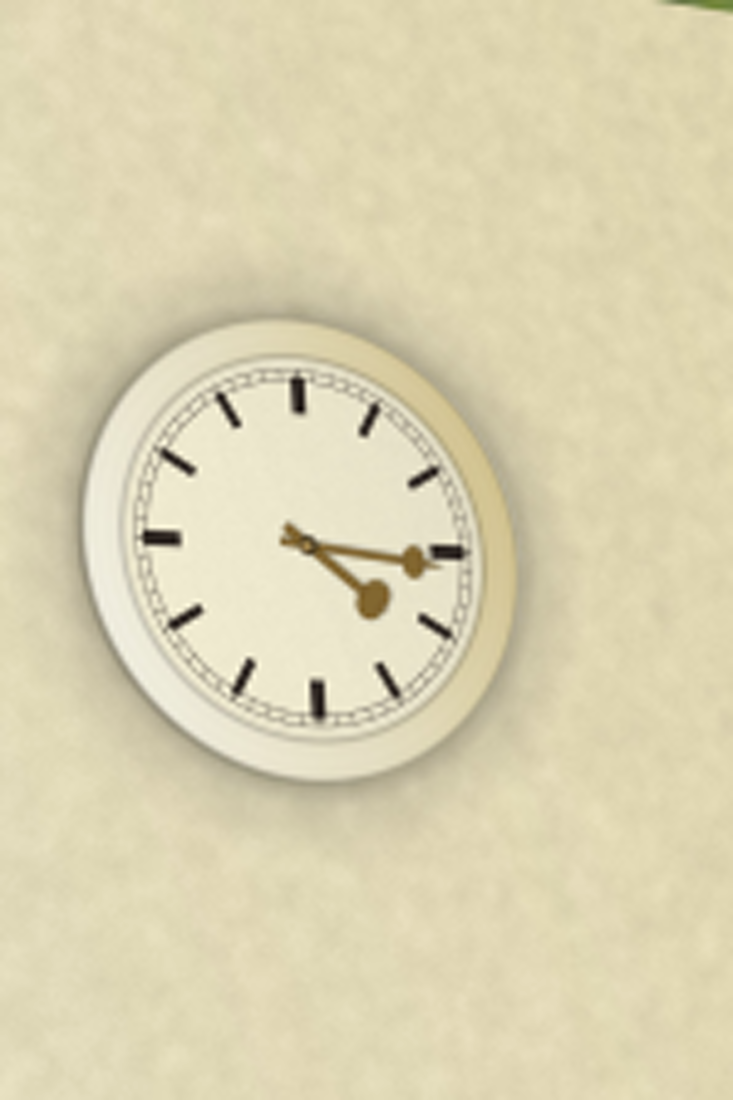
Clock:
4:16
